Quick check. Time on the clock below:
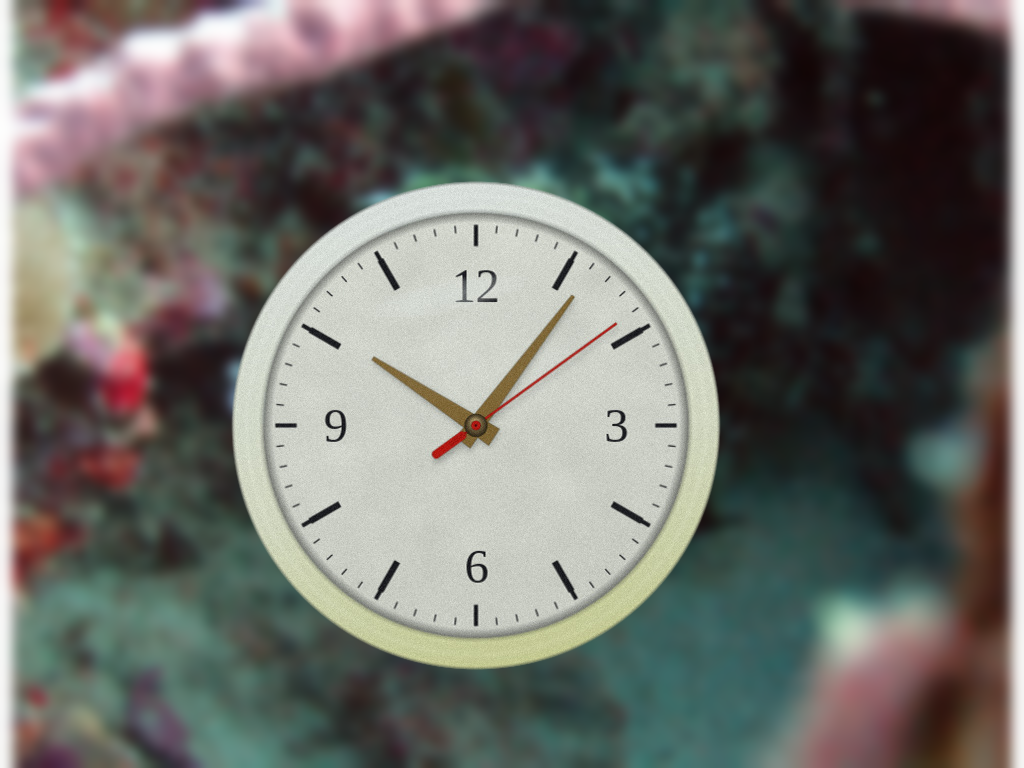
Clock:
10:06:09
